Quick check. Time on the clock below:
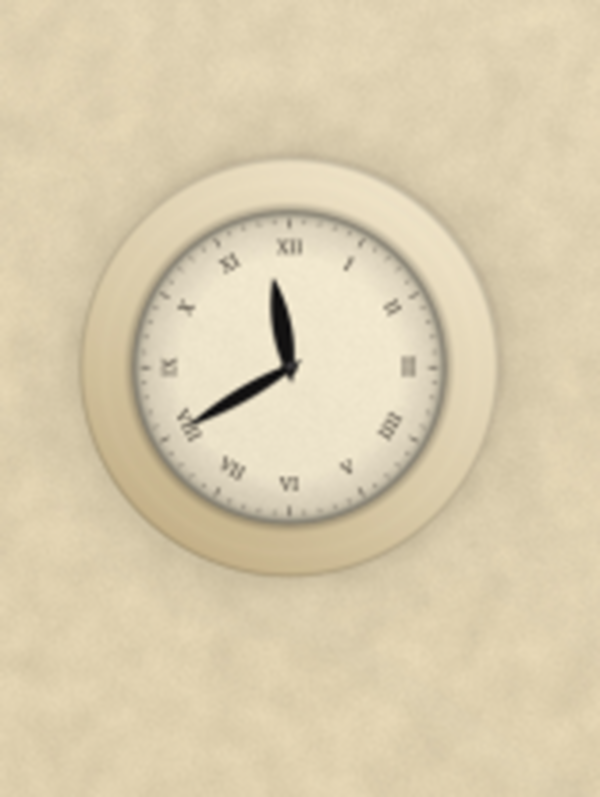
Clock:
11:40
